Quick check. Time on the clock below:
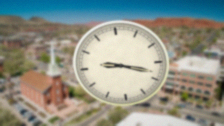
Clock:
9:18
